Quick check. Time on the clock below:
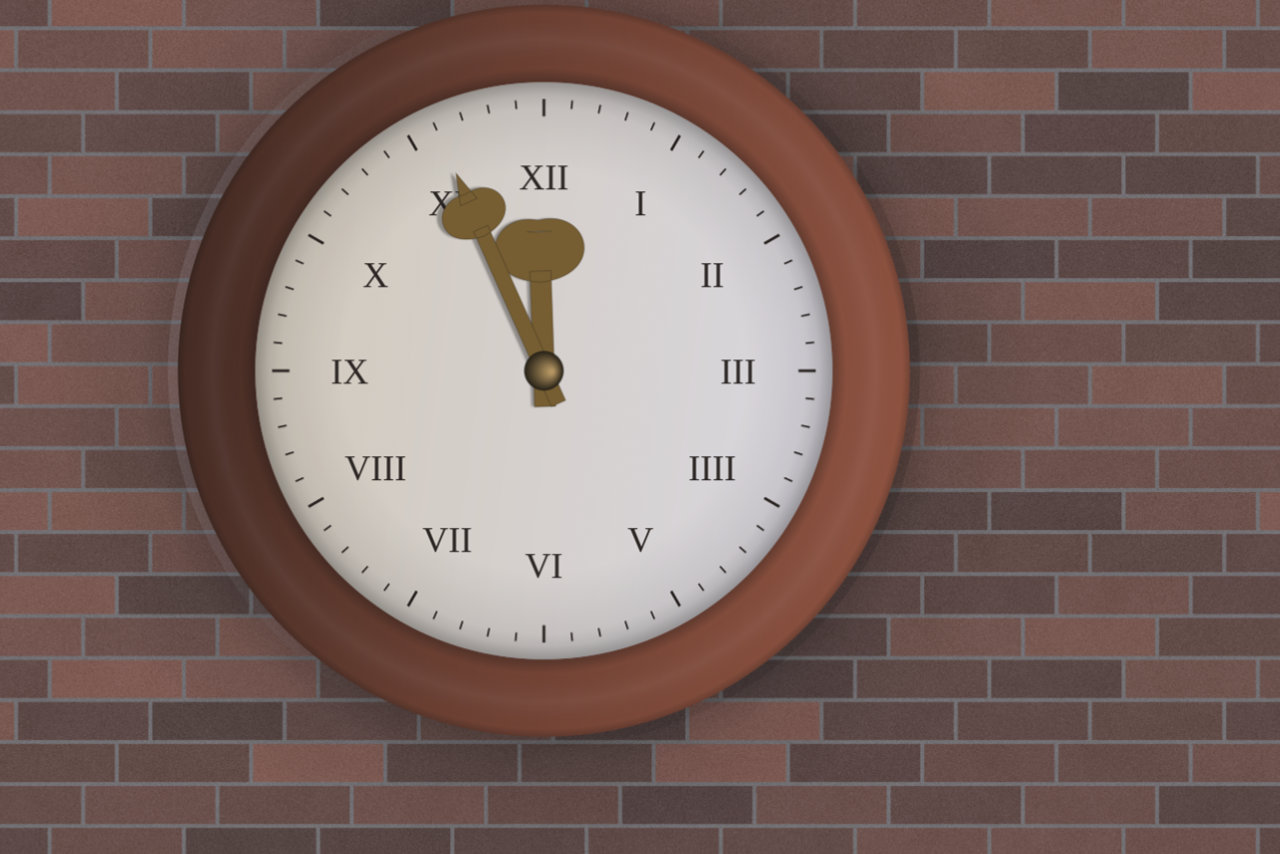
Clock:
11:56
